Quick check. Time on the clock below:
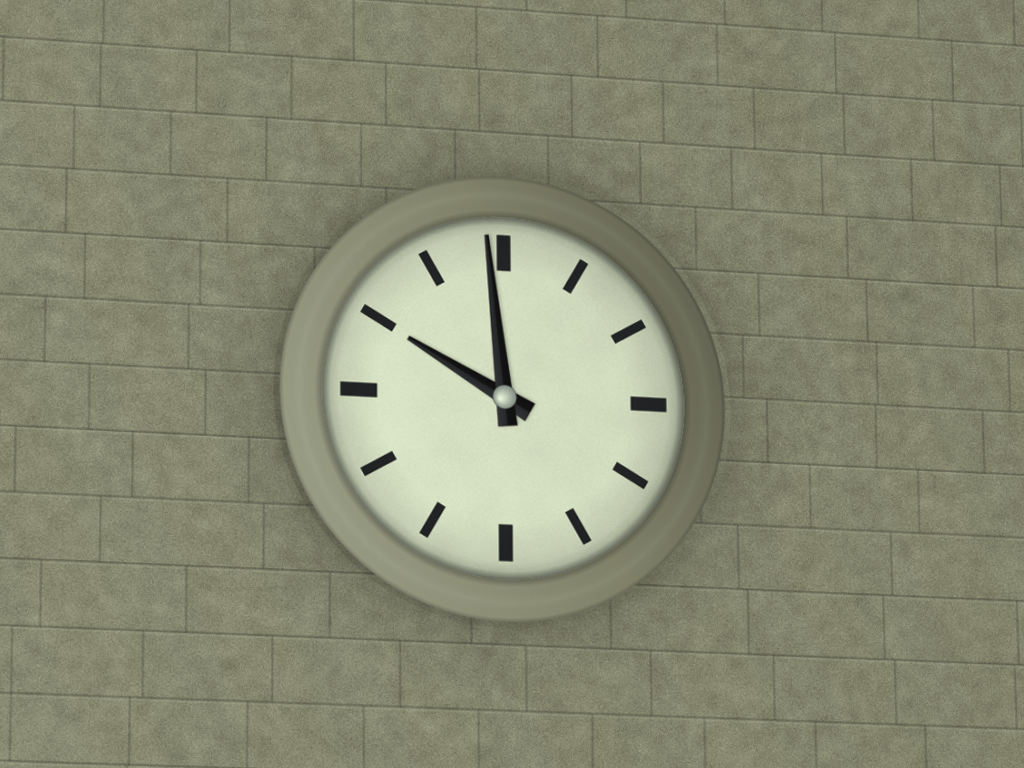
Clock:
9:59
